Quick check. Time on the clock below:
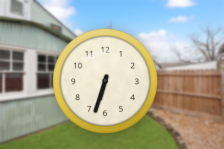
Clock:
6:33
